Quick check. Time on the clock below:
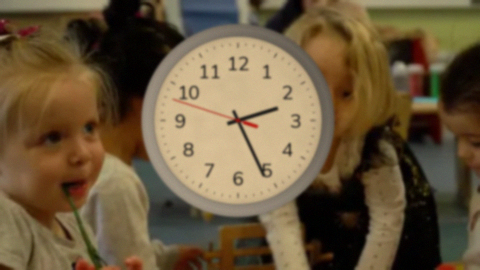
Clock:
2:25:48
